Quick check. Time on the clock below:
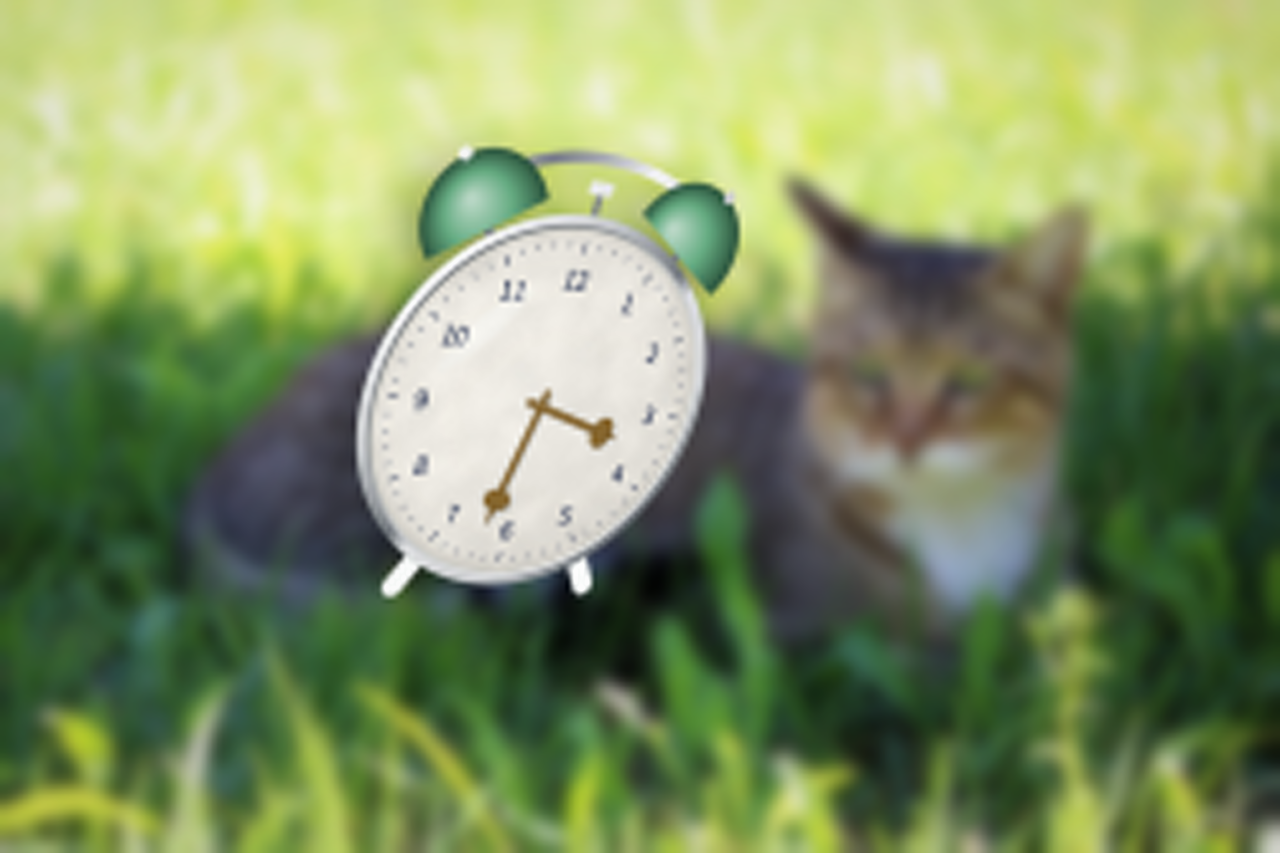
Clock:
3:32
